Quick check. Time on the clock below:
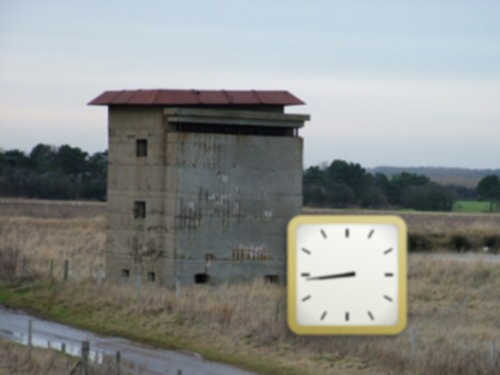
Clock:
8:44
